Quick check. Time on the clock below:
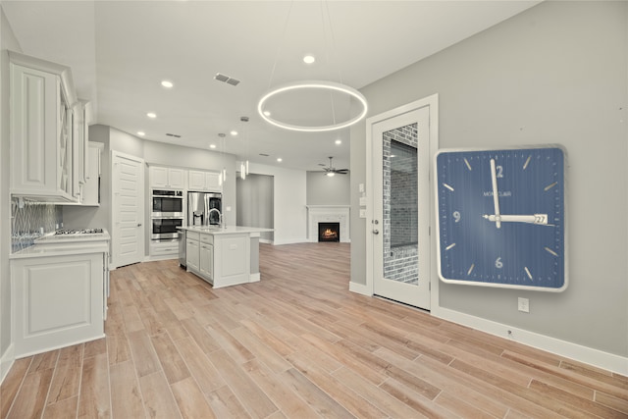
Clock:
2:59:16
